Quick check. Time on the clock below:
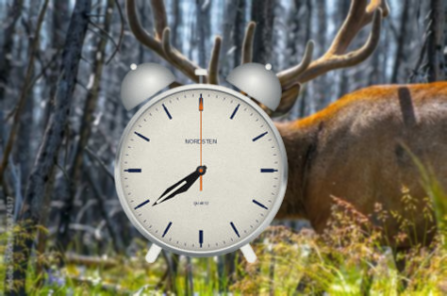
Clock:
7:39:00
